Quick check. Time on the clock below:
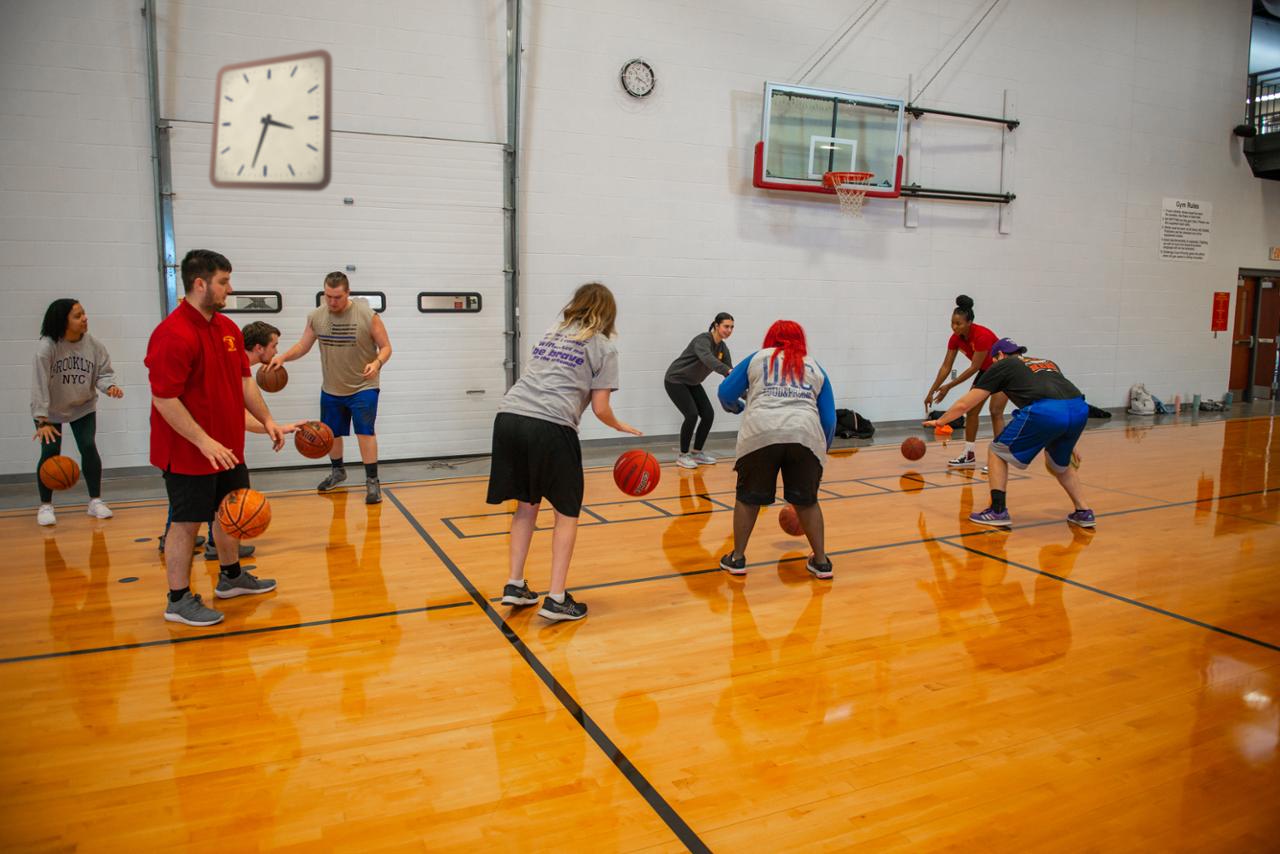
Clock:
3:33
